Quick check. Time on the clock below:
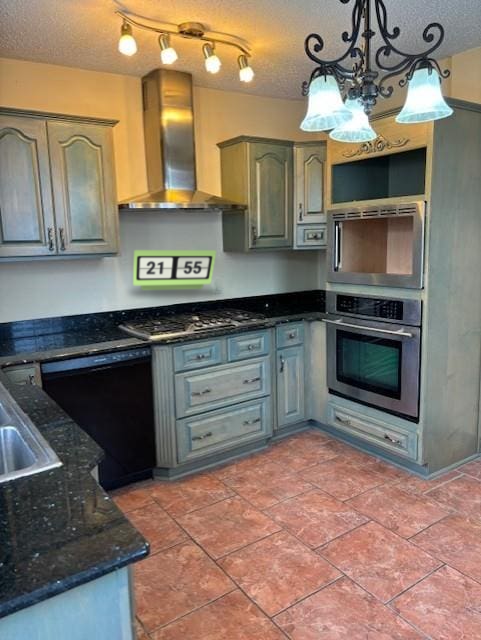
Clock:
21:55
